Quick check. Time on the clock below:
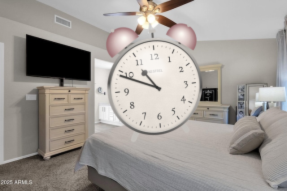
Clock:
10:49
